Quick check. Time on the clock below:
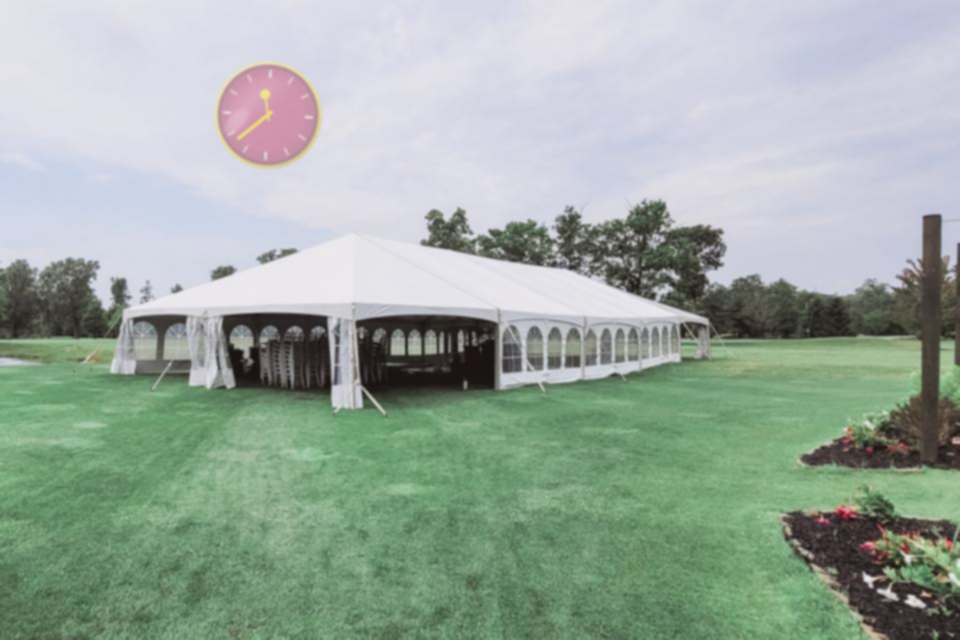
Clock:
11:38
